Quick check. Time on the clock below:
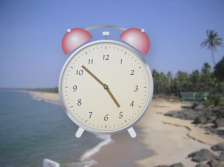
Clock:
4:52
